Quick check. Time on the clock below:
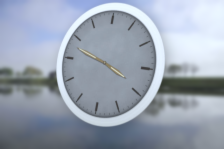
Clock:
3:48
